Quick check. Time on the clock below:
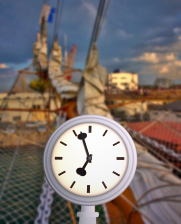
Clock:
6:57
